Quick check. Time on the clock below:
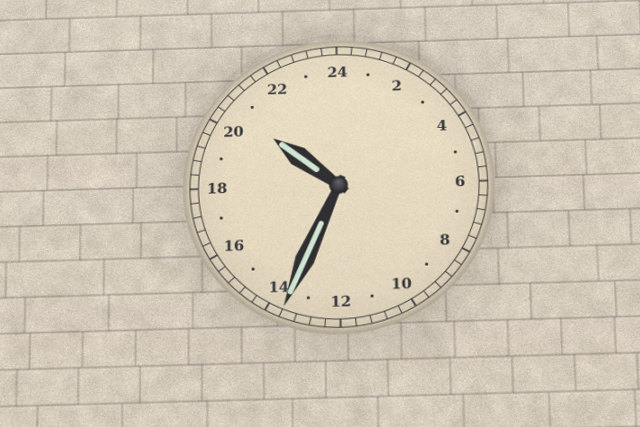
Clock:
20:34
